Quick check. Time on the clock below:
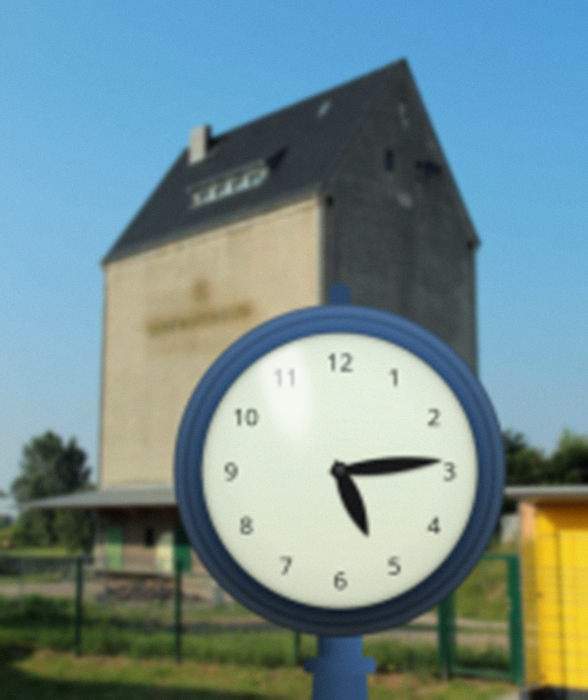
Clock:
5:14
